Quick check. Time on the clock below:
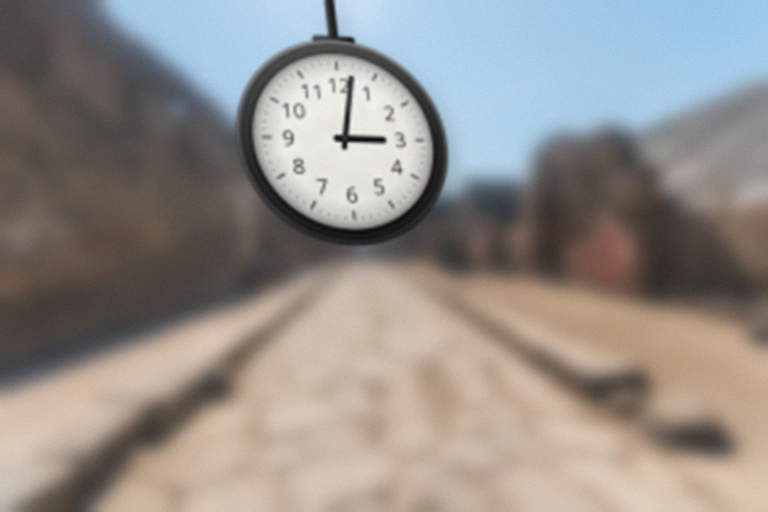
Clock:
3:02
